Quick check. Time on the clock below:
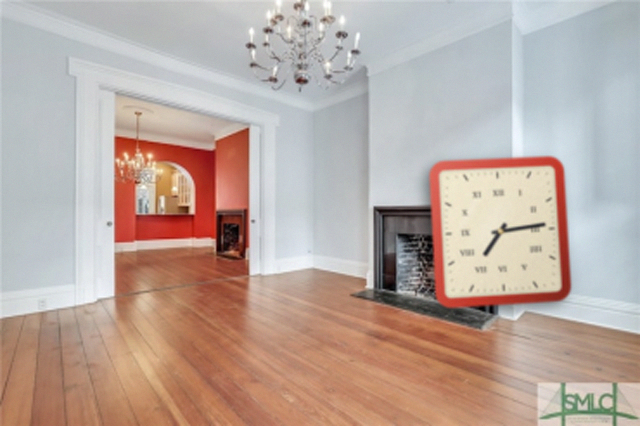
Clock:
7:14
